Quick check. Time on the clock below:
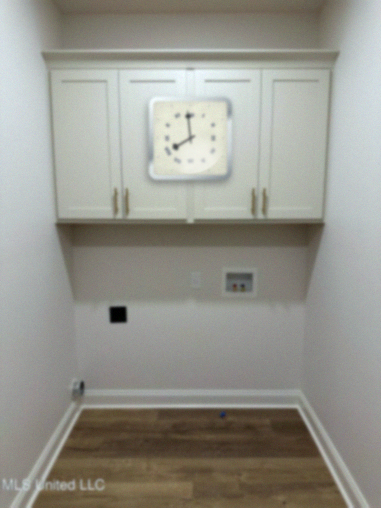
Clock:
7:59
